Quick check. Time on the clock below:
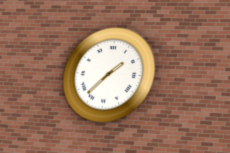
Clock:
1:37
